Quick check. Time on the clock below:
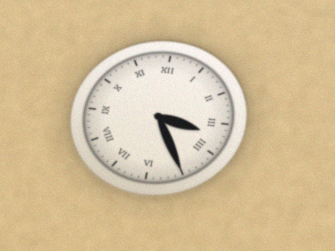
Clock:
3:25
